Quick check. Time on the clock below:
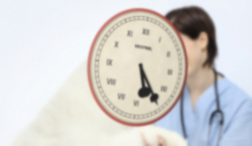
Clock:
5:24
